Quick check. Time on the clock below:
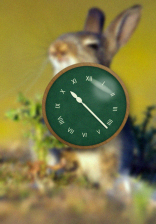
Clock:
10:22
